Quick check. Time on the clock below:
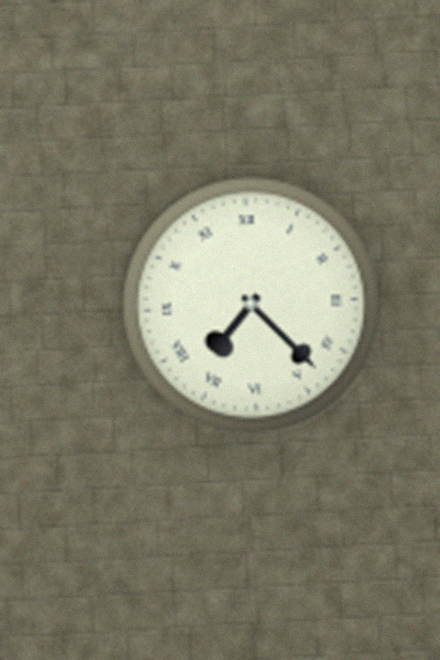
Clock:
7:23
